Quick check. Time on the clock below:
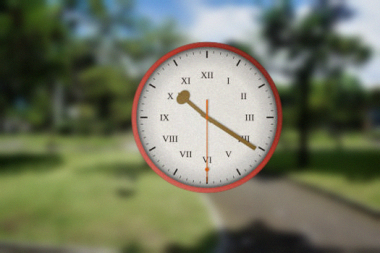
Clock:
10:20:30
